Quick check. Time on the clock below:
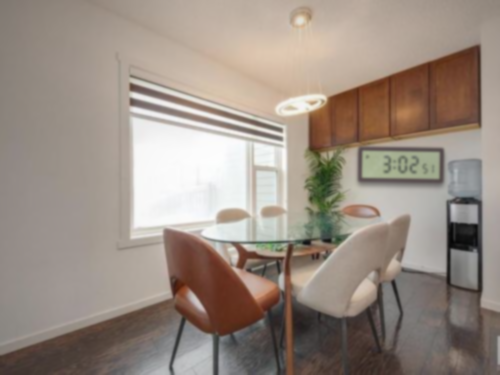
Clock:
3:02
